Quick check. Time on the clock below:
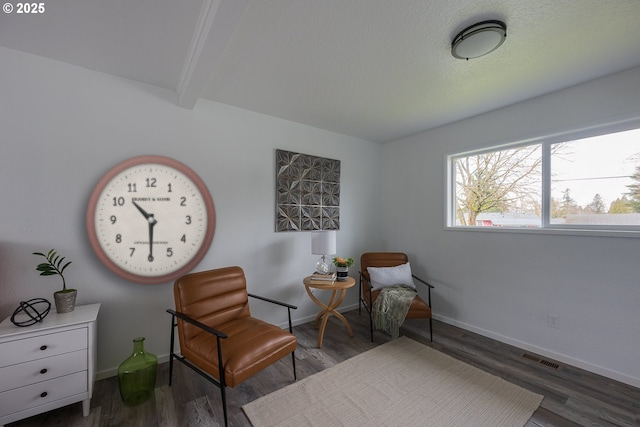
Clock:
10:30
